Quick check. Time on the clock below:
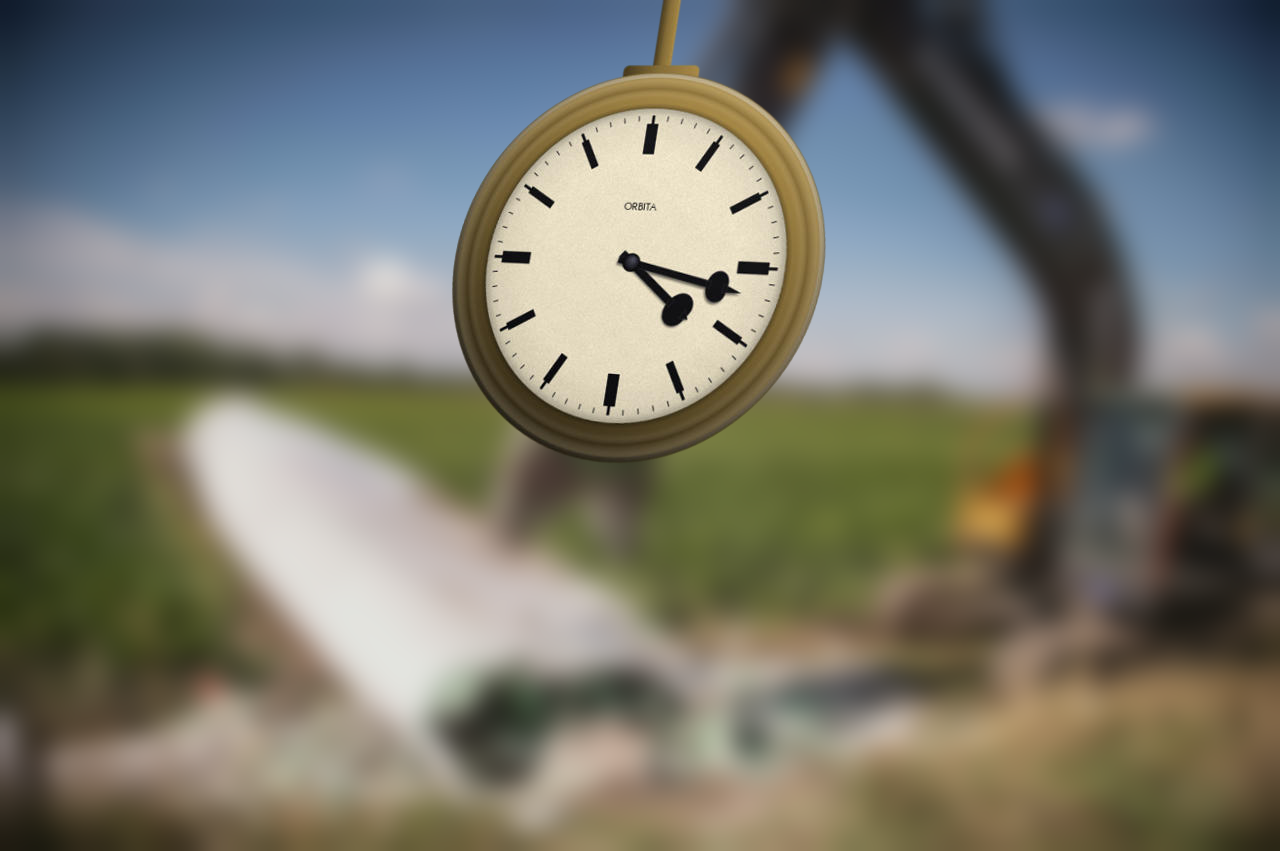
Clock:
4:17
